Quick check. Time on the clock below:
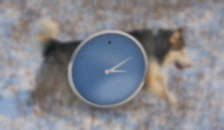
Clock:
3:10
